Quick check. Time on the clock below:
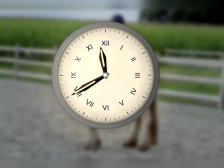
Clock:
11:40
